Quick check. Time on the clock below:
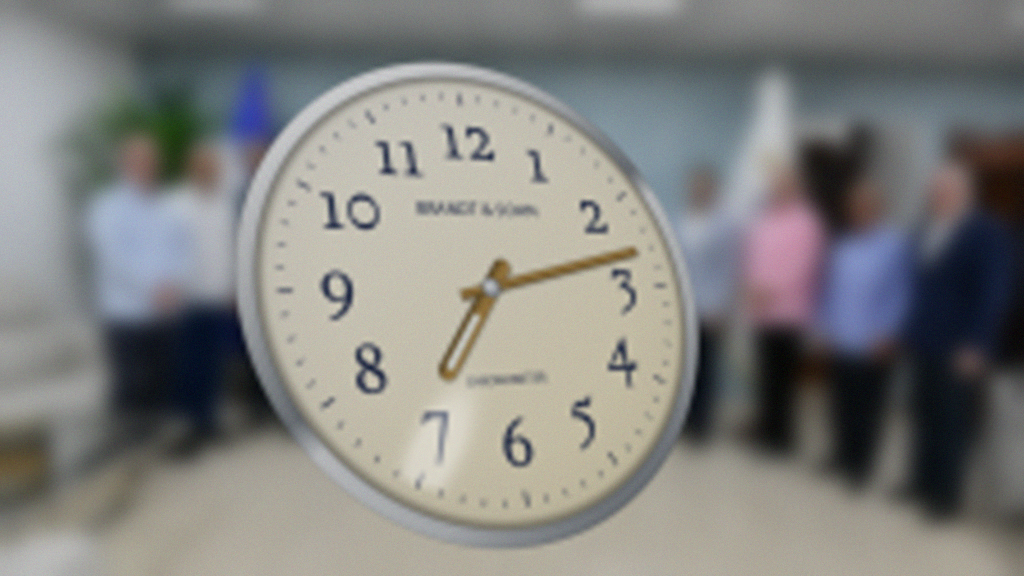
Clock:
7:13
